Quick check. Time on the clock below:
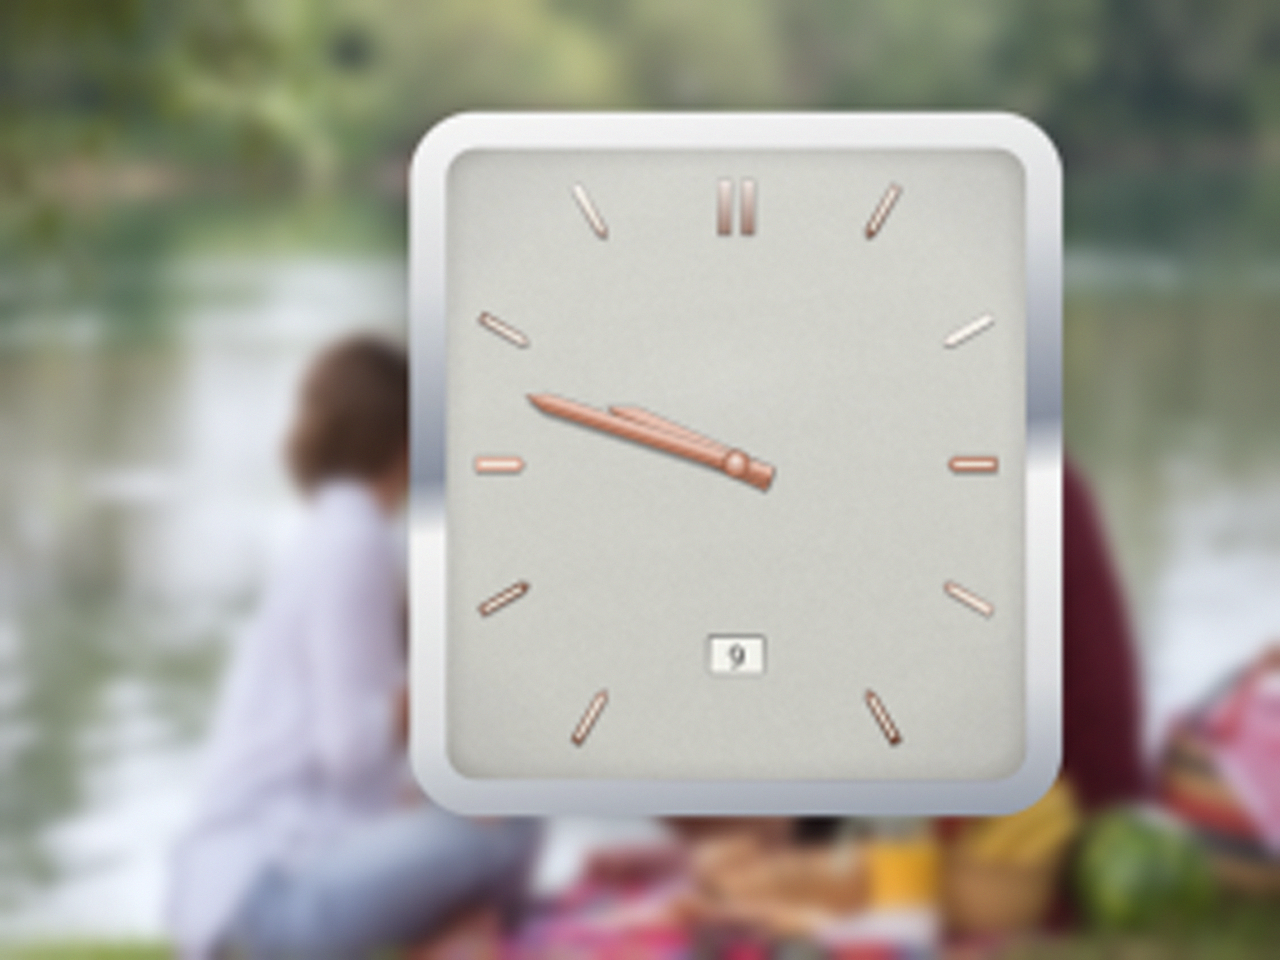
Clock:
9:48
